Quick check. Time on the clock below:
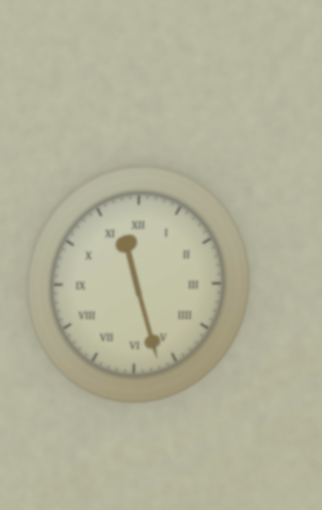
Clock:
11:27
